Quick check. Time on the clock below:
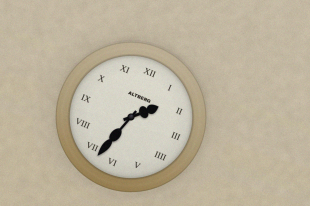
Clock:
1:33
